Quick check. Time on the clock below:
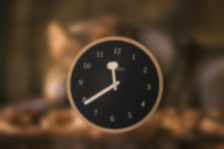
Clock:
11:39
